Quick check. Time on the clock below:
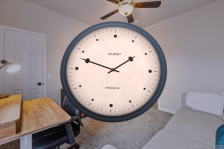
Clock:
1:48
